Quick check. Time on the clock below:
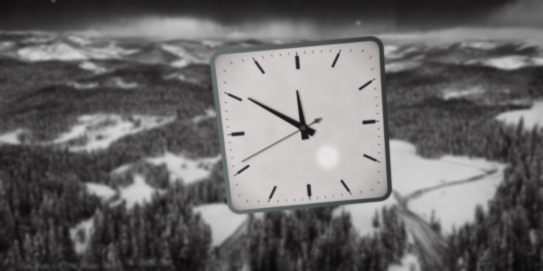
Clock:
11:50:41
